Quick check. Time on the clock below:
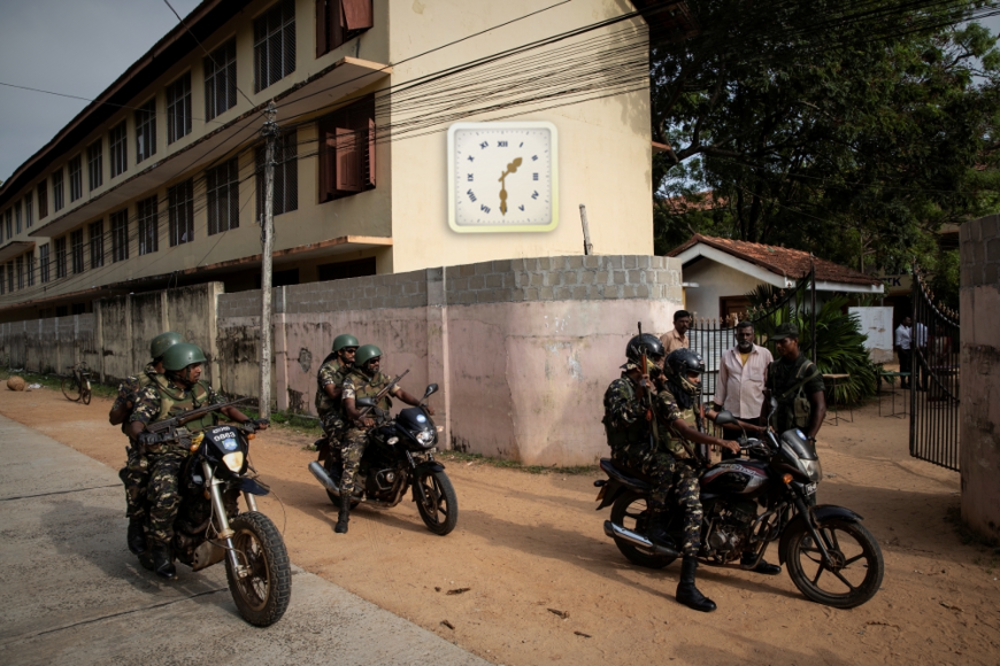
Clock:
1:30
